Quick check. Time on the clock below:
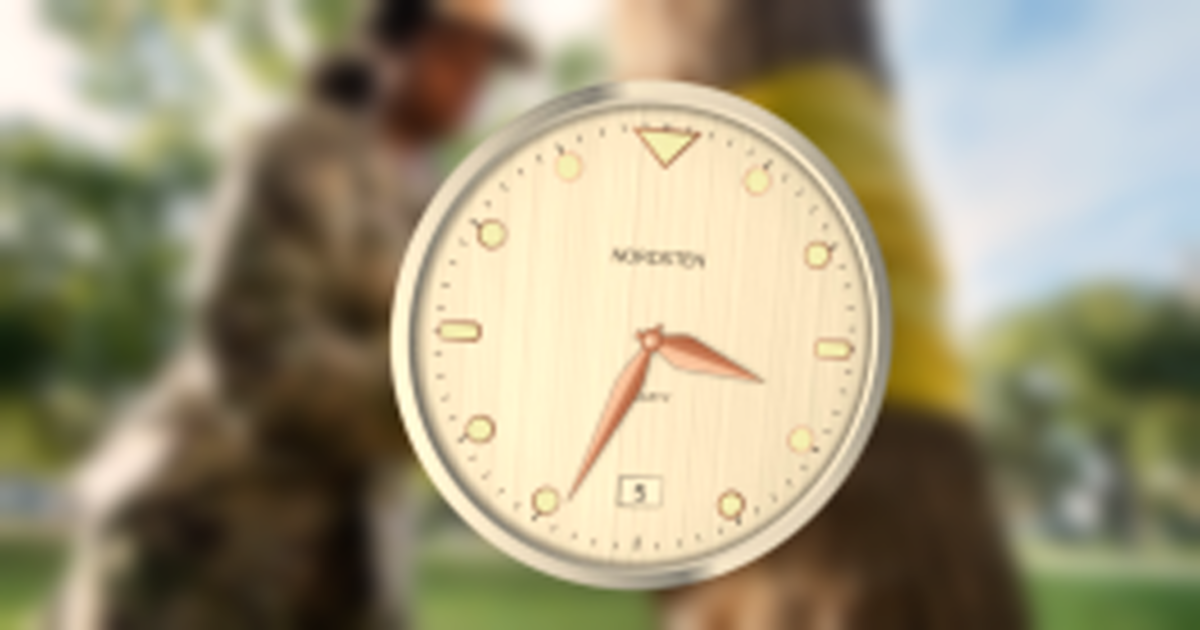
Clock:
3:34
